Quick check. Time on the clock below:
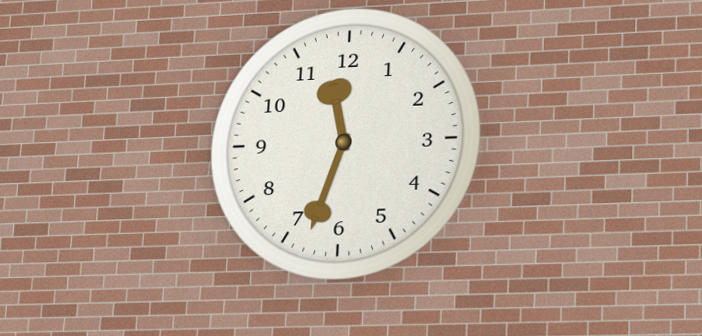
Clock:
11:33
